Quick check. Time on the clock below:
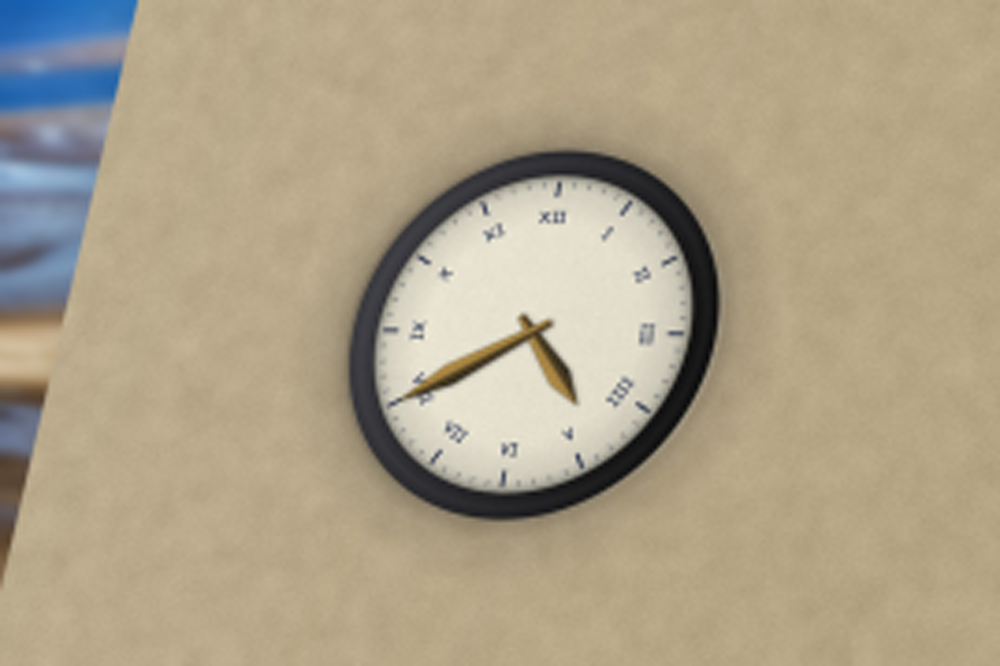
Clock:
4:40
